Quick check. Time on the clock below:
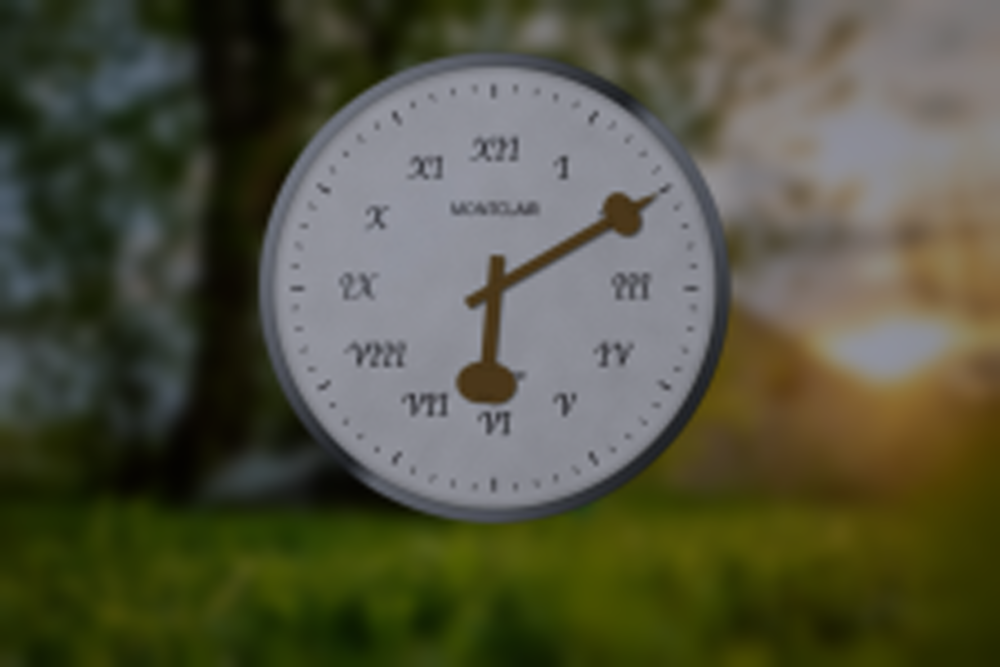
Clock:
6:10
